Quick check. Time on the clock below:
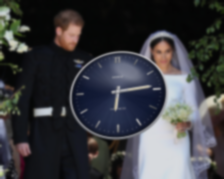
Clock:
6:14
